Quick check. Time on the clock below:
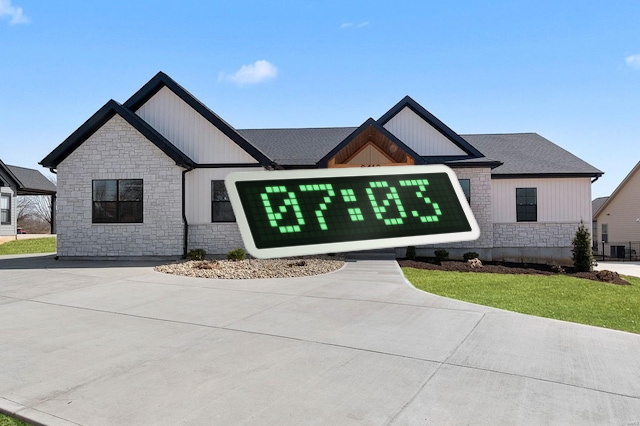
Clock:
7:03
